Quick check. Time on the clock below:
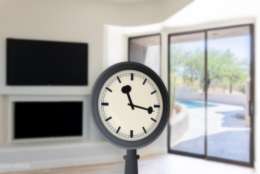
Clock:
11:17
